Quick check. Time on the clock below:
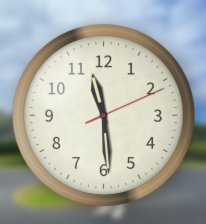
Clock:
11:29:11
